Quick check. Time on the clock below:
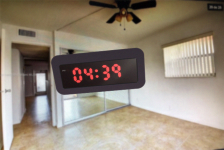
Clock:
4:39
